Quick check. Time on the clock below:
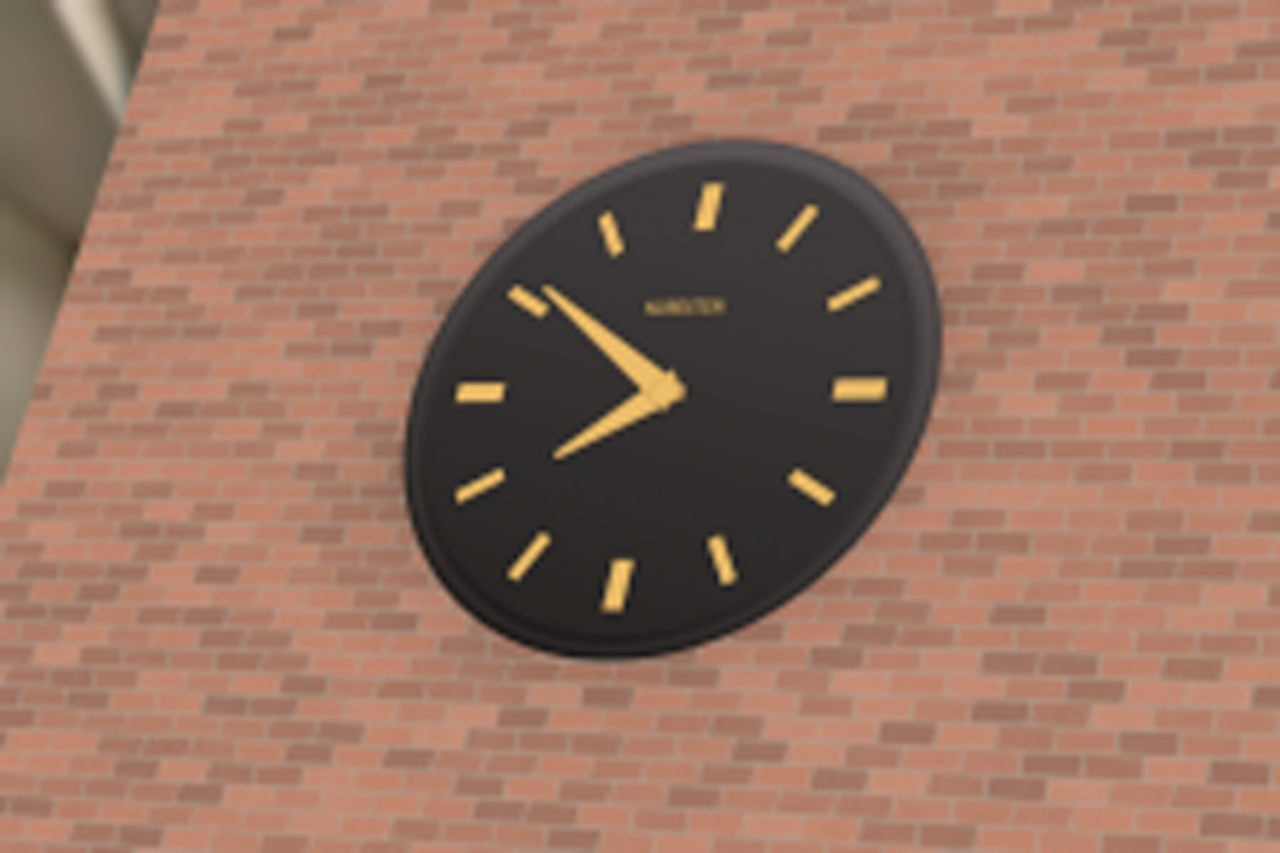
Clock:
7:51
